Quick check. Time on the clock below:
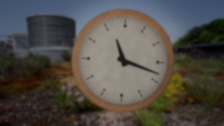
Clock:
11:18
